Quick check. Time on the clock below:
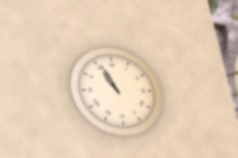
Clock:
10:56
